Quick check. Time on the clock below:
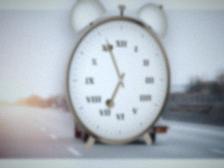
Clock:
6:56
